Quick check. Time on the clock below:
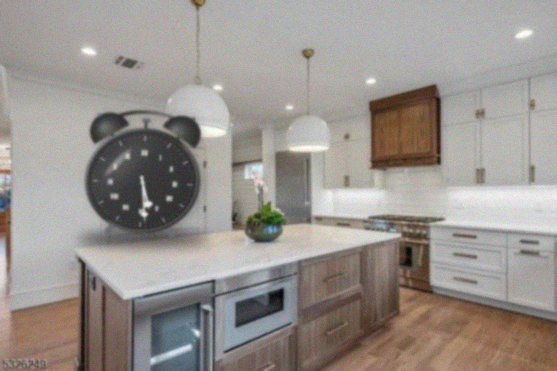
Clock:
5:29
